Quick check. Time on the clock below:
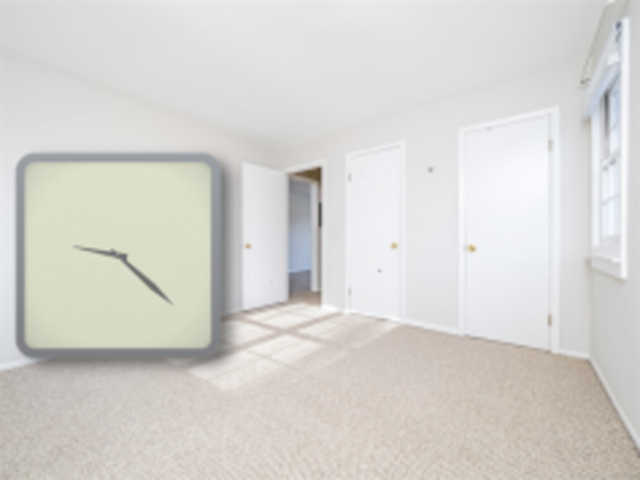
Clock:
9:22
